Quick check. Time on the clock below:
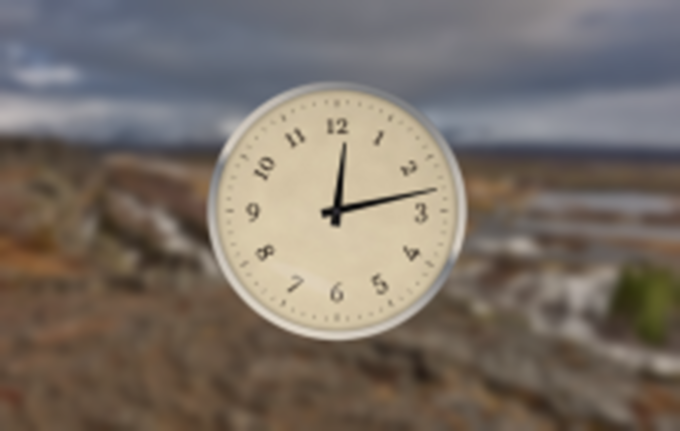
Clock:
12:13
